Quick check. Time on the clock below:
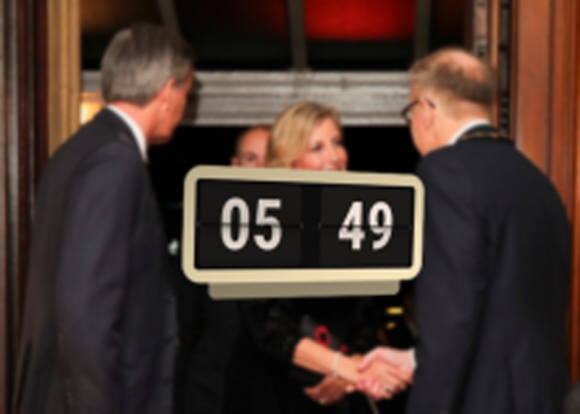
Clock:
5:49
